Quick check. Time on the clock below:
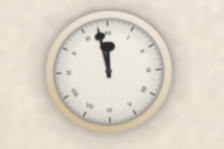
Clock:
11:58
